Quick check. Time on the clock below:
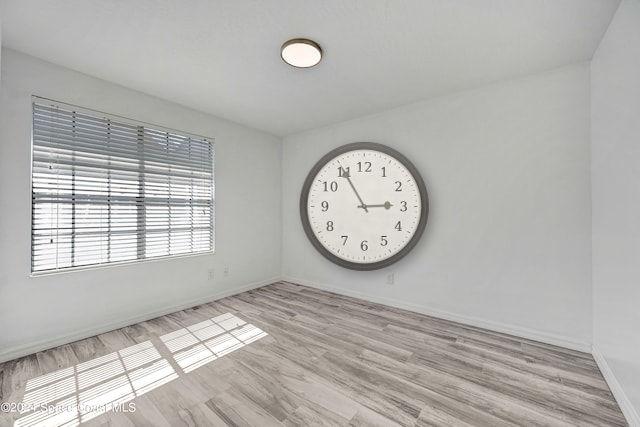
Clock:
2:55
